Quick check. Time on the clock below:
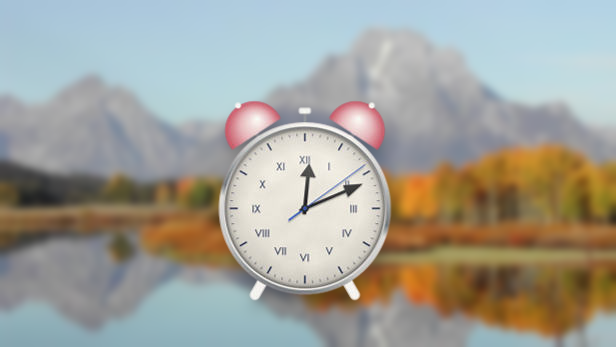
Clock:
12:11:09
